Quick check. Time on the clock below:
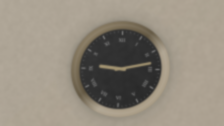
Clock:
9:13
